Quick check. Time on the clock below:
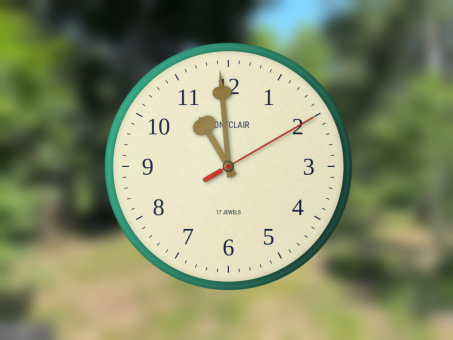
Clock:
10:59:10
